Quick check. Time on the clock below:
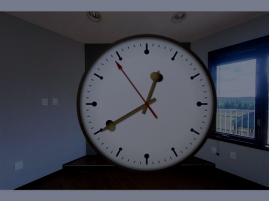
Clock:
12:39:54
